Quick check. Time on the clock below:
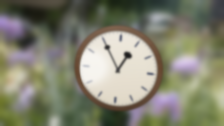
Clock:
12:55
